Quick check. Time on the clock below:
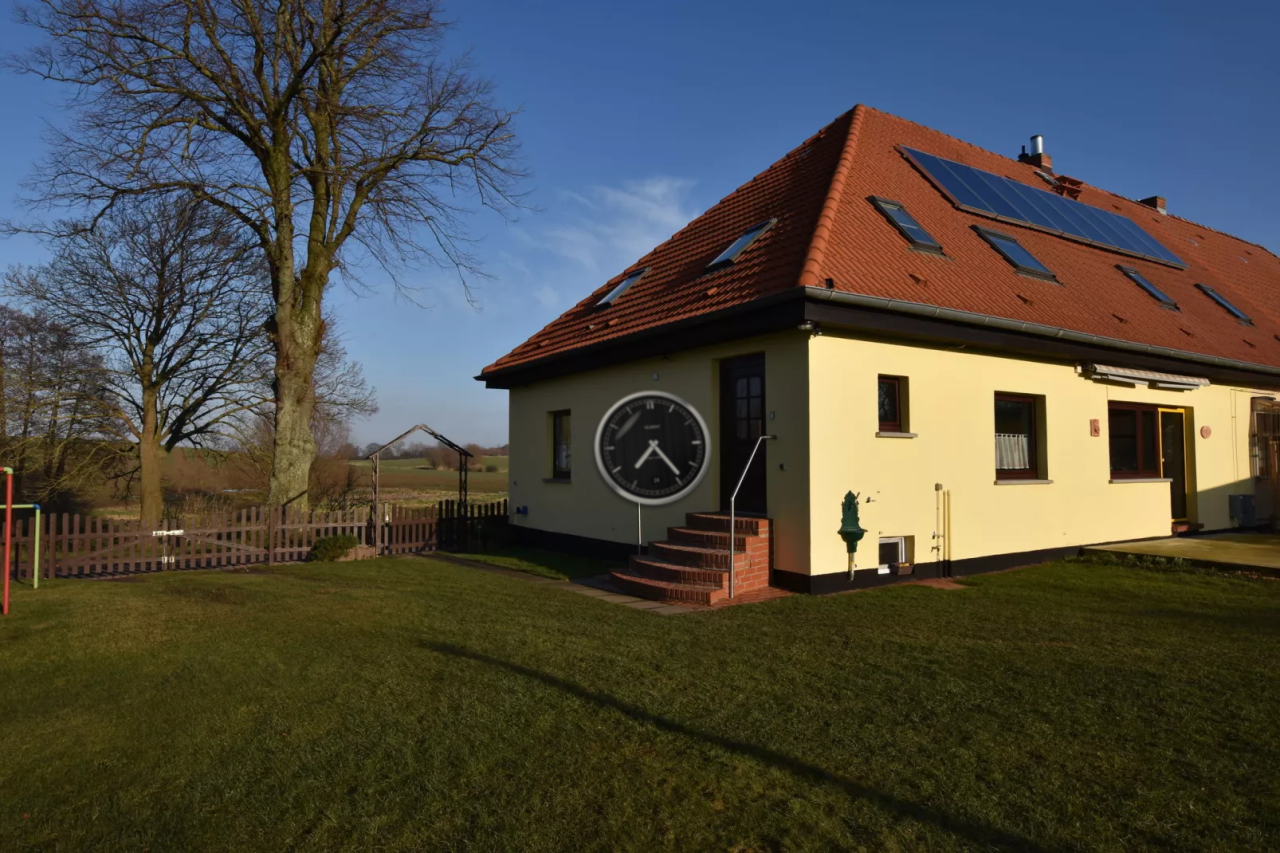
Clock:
7:24
